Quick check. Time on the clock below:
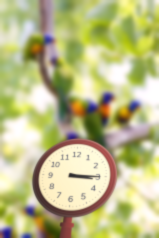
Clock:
3:15
